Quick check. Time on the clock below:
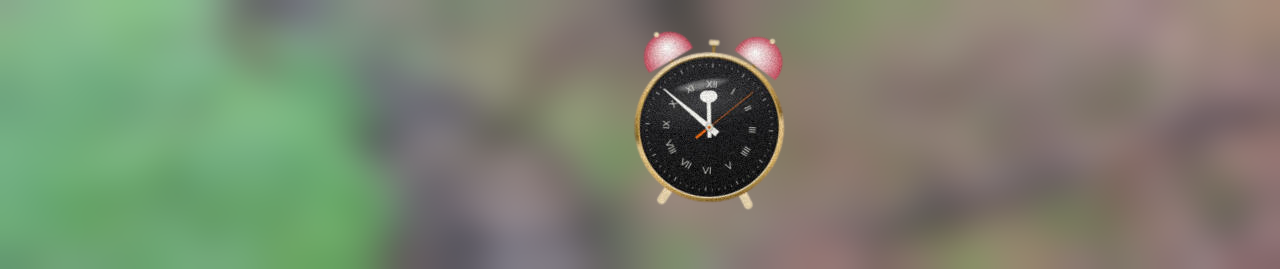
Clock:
11:51:08
